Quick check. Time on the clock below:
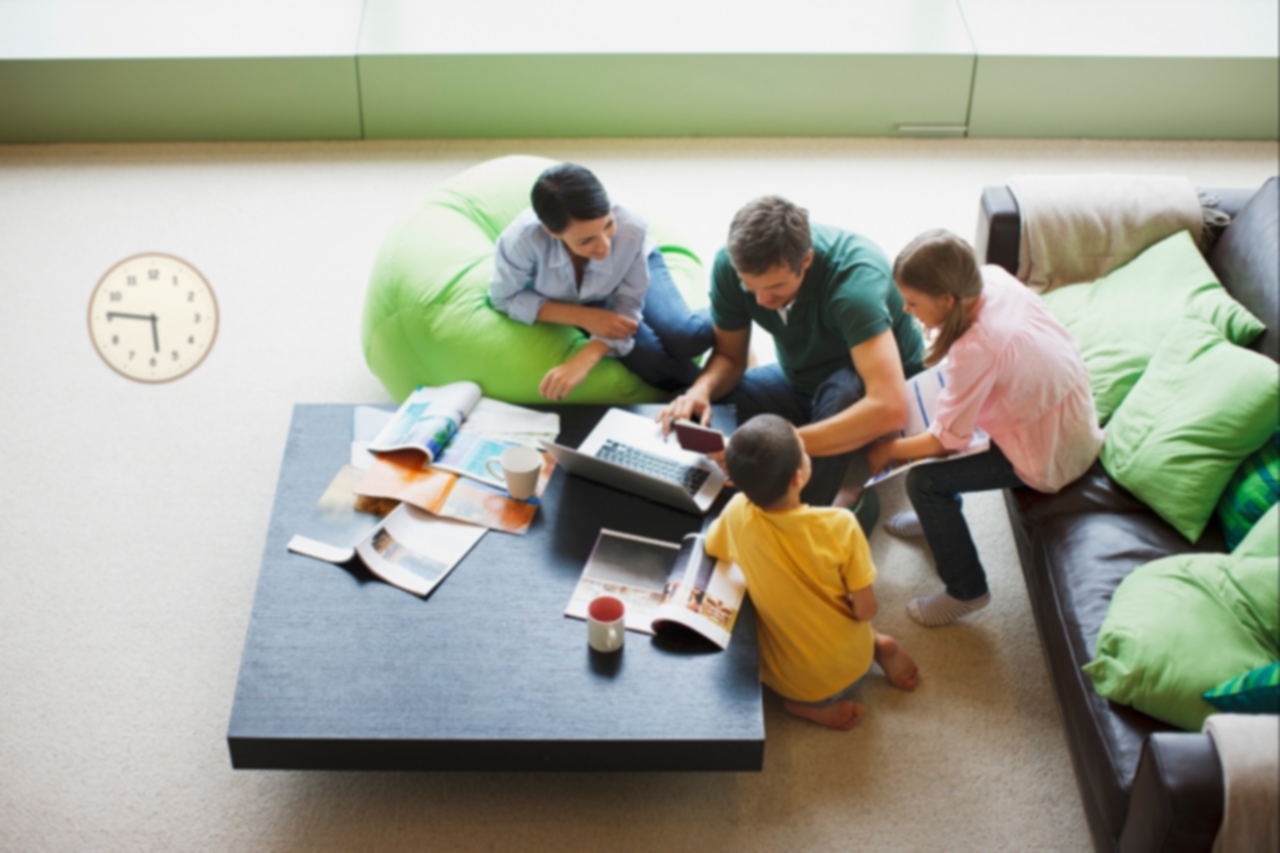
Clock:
5:46
